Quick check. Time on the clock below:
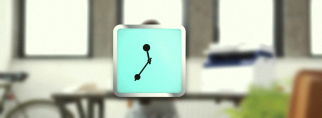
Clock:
11:36
